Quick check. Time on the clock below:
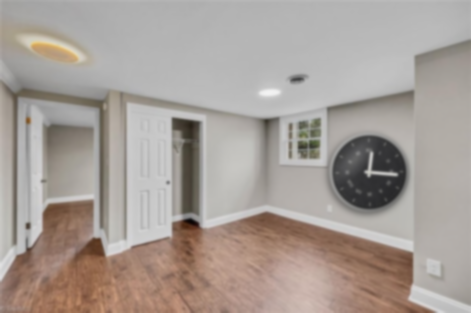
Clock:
12:16
